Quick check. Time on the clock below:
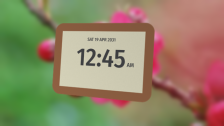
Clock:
12:45
